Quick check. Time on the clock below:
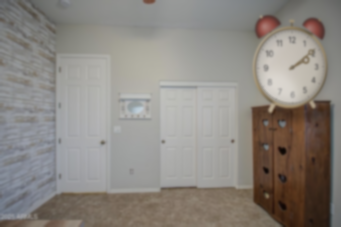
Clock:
2:09
